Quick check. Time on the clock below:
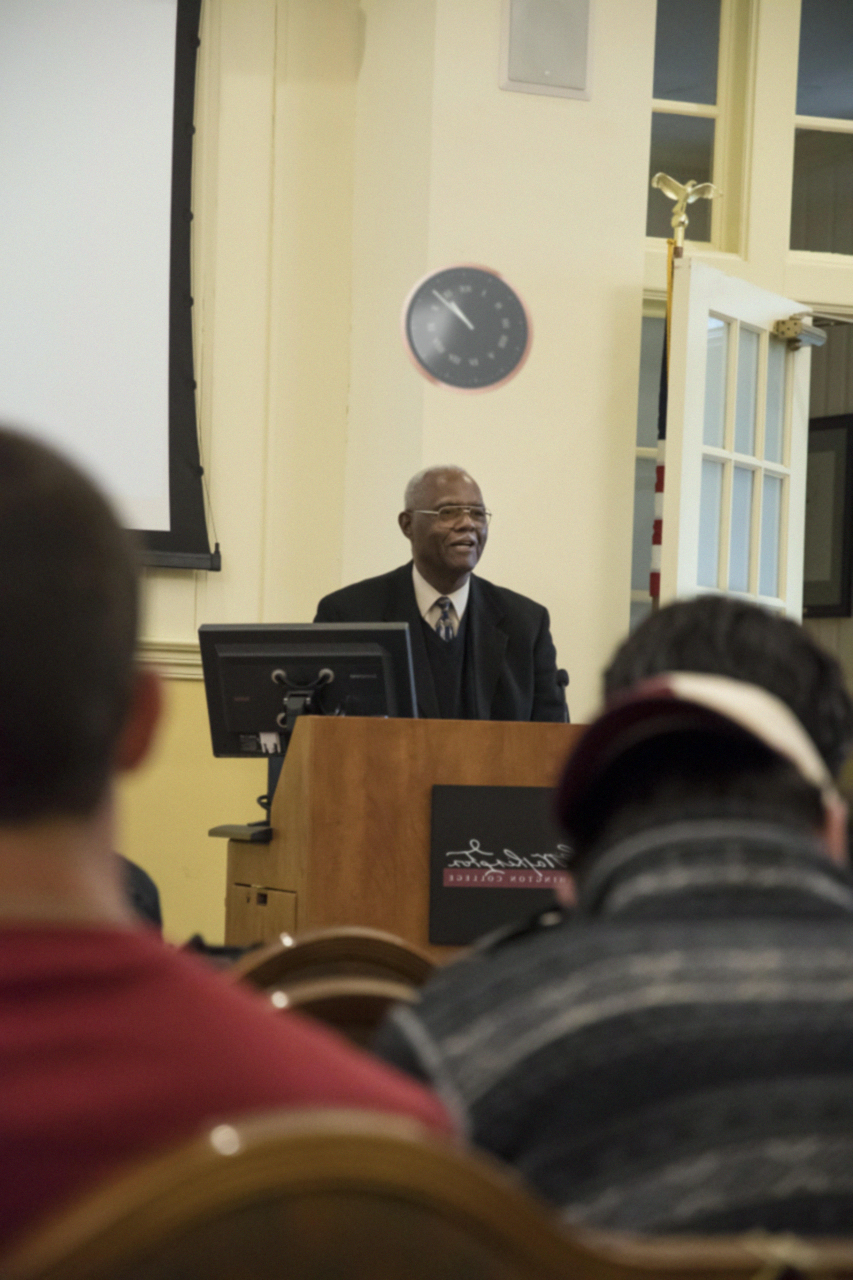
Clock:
10:53
